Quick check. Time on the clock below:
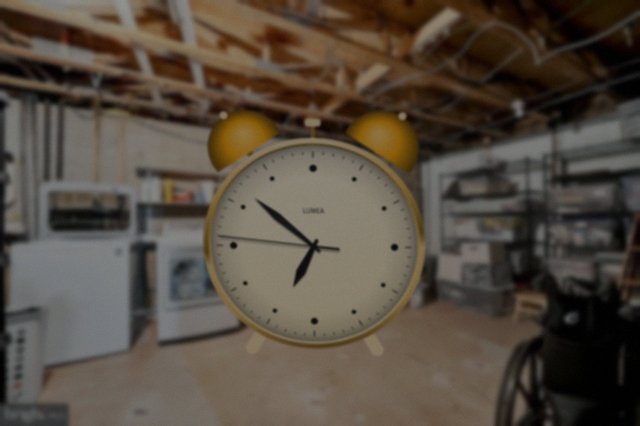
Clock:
6:51:46
